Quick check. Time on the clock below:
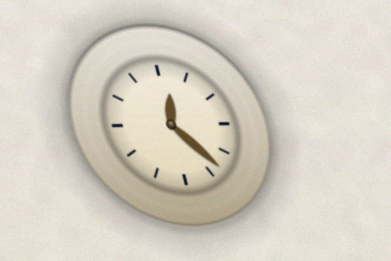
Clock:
12:23
